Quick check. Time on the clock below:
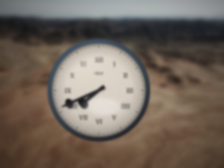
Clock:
7:41
